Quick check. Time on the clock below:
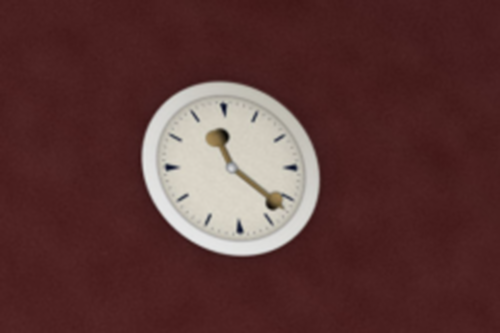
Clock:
11:22
